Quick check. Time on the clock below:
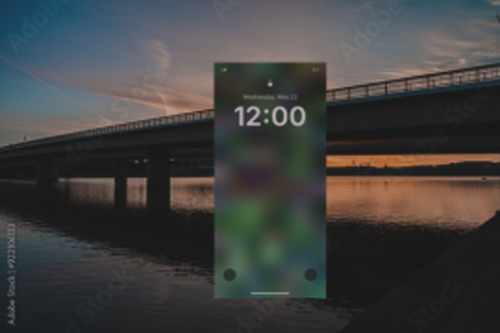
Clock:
12:00
